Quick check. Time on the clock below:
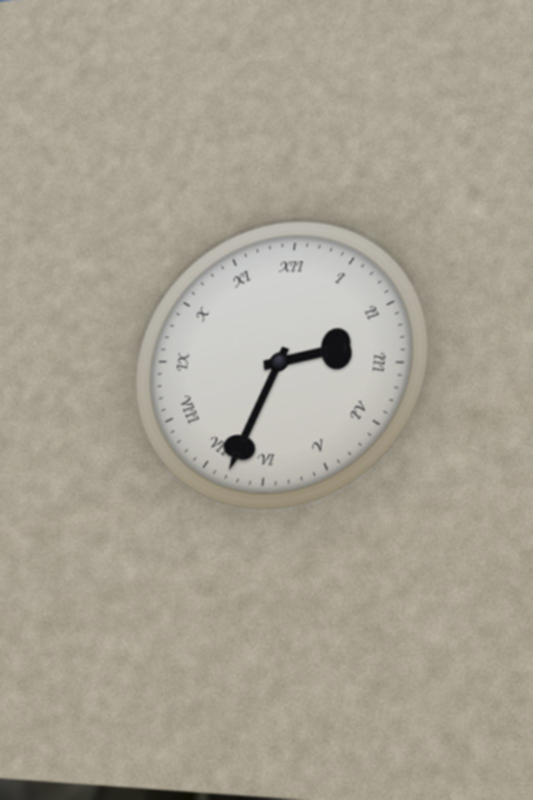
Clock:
2:33
